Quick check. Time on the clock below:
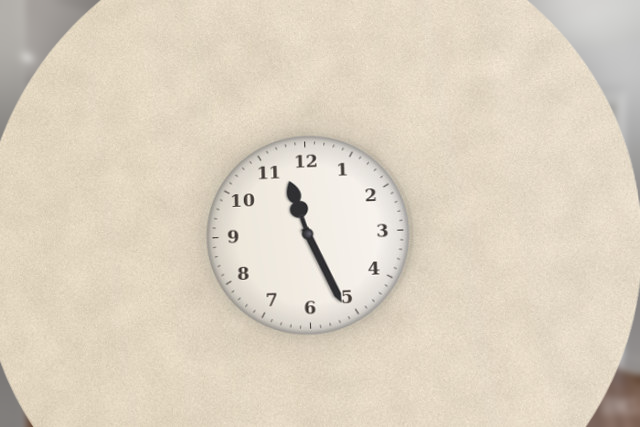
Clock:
11:26
